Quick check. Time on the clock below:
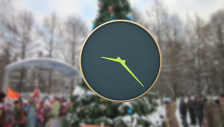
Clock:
9:23
